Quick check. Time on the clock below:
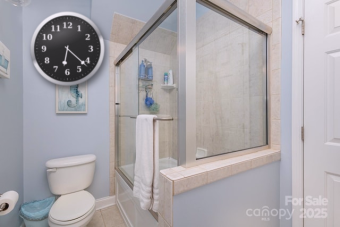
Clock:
6:22
